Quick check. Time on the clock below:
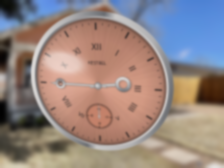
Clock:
2:45
